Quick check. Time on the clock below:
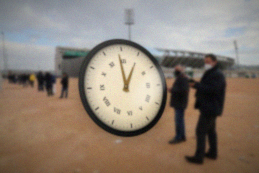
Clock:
12:59
